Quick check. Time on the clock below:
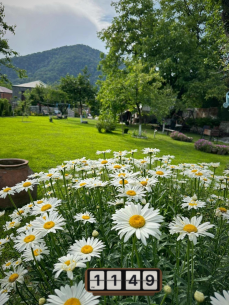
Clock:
11:49
